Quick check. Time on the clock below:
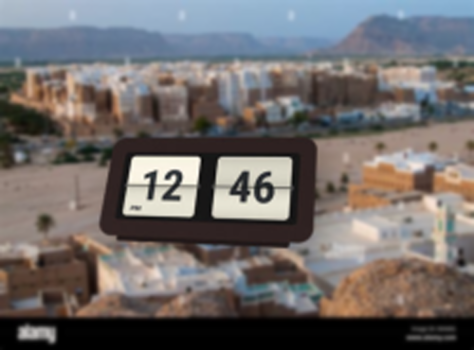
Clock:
12:46
